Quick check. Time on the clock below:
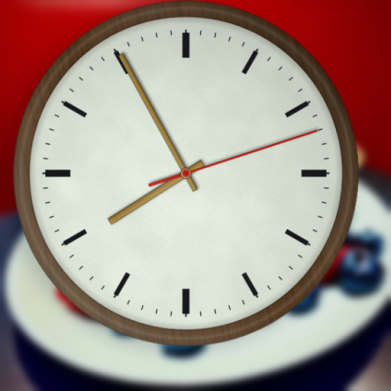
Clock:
7:55:12
